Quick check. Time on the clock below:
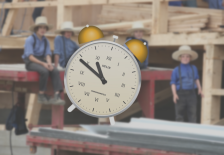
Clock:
10:49
